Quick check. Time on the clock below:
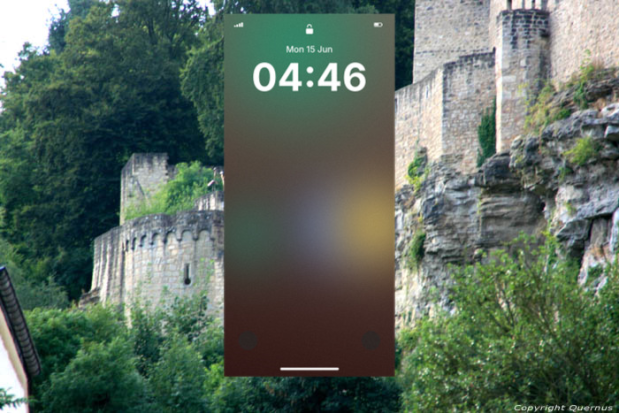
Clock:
4:46
